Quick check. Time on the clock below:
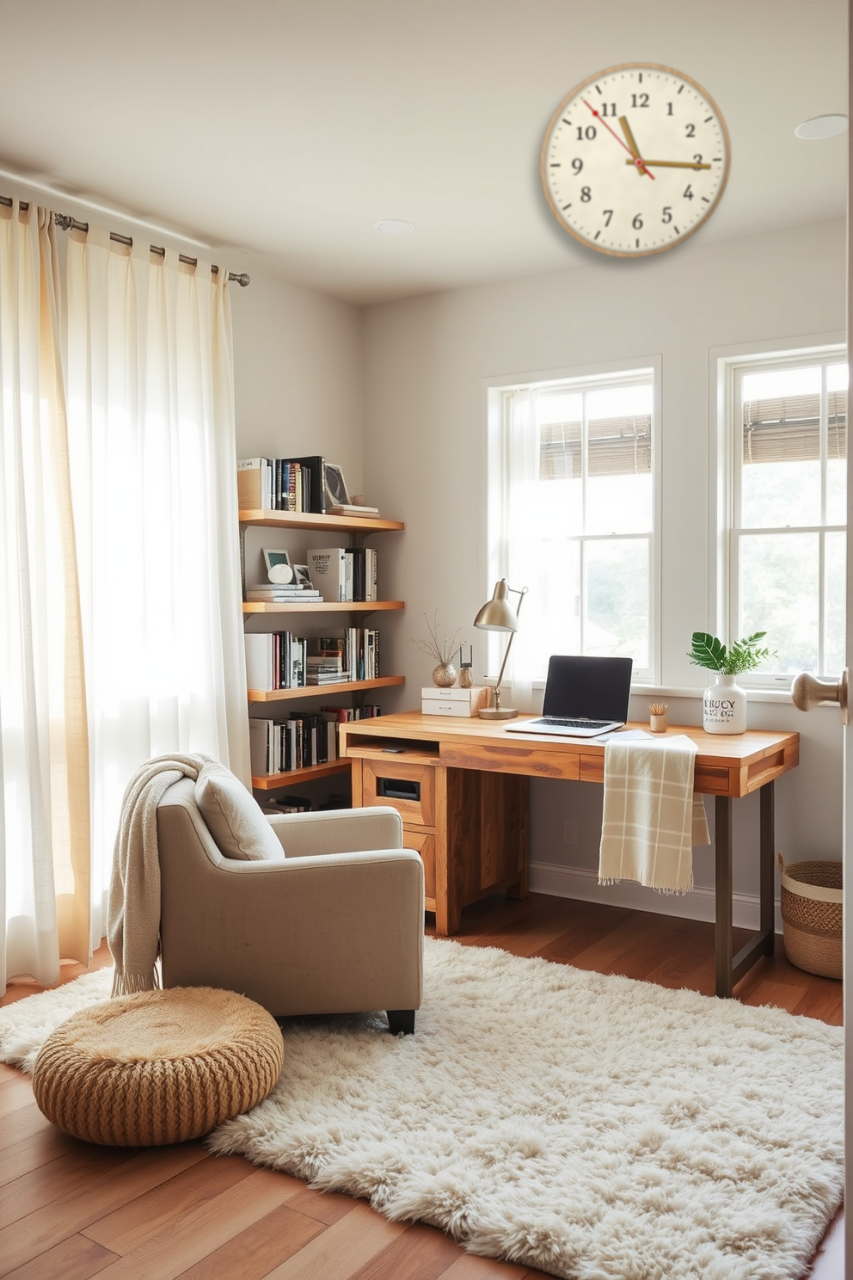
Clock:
11:15:53
